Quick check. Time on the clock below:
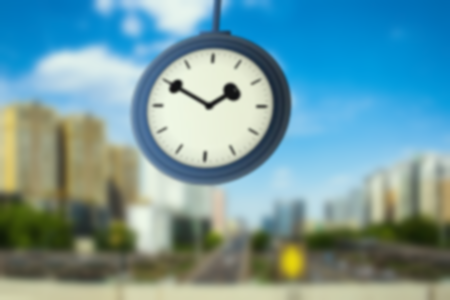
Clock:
1:50
